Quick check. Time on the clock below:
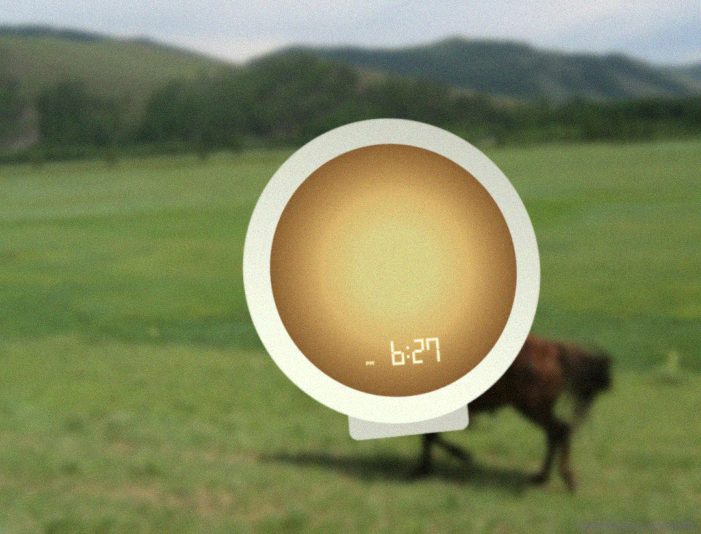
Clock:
6:27
